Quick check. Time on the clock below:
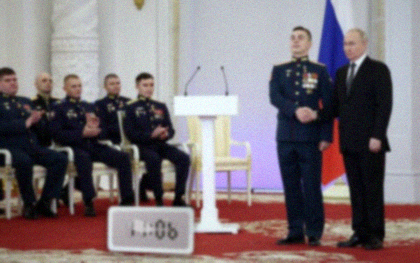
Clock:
11:06
